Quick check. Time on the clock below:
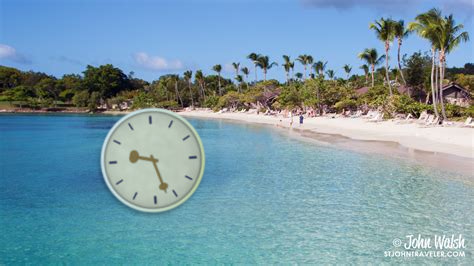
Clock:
9:27
